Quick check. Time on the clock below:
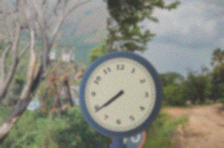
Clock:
7:39
